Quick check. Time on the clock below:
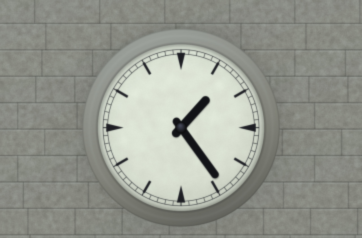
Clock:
1:24
